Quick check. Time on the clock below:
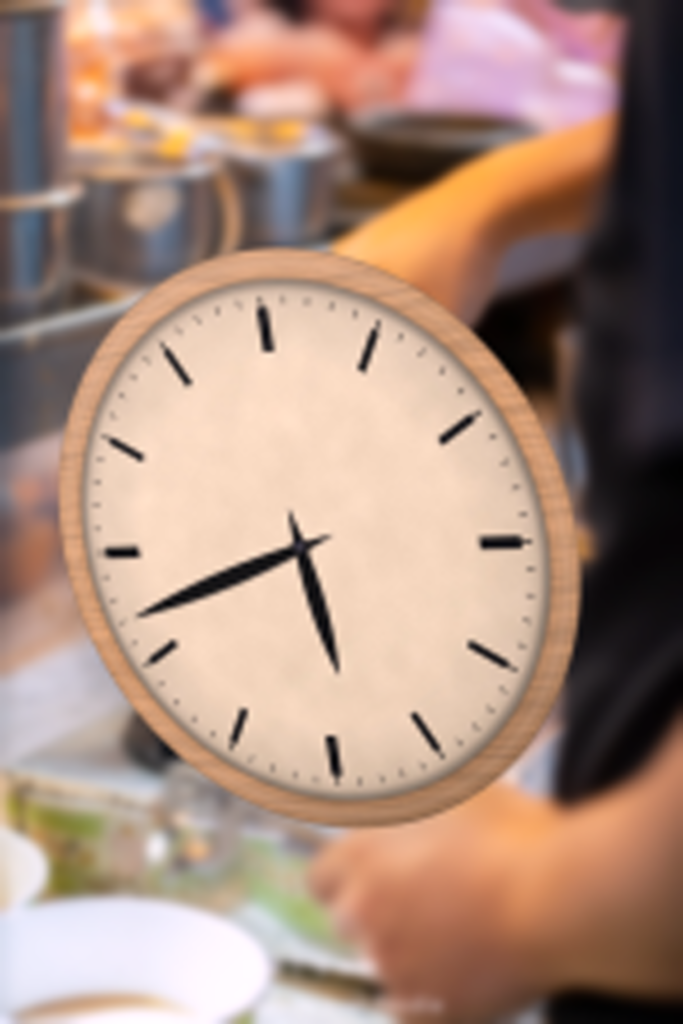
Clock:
5:42
